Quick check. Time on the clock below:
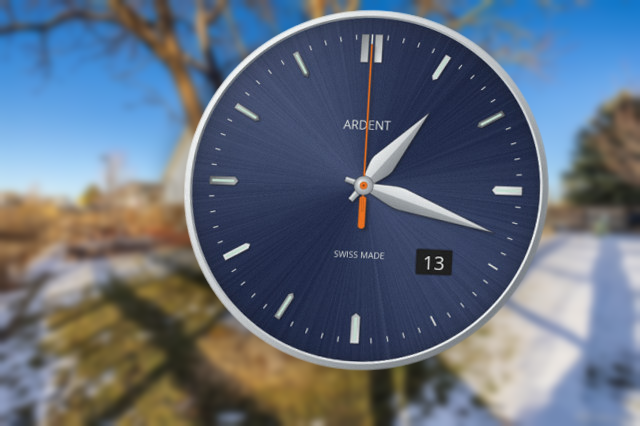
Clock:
1:18:00
